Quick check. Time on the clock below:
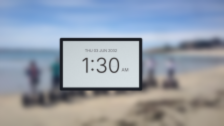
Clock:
1:30
